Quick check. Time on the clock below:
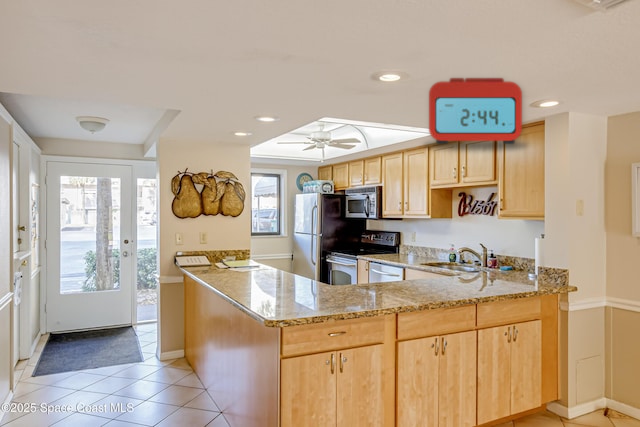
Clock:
2:44
